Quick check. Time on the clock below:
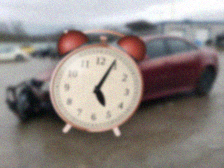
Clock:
5:04
